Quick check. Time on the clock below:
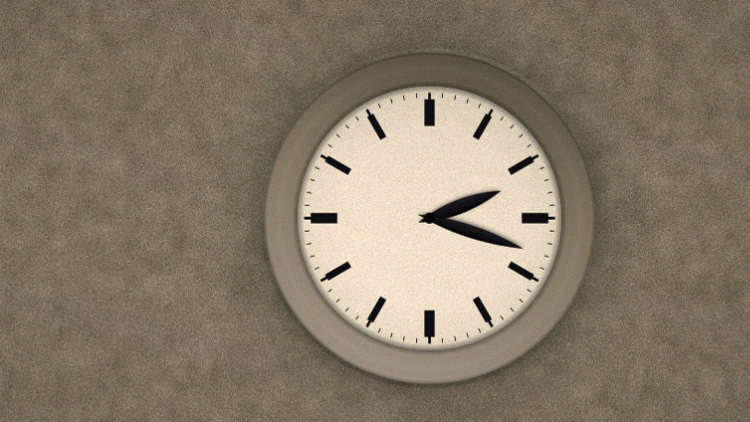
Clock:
2:18
